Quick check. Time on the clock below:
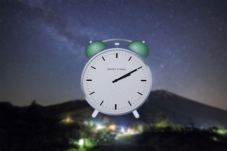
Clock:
2:10
